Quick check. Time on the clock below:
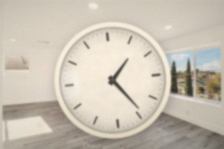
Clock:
1:24
